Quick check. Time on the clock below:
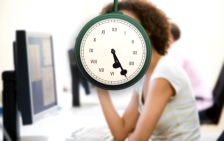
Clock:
5:25
